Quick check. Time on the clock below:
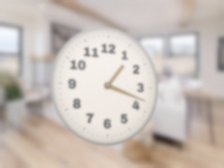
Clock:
1:18
